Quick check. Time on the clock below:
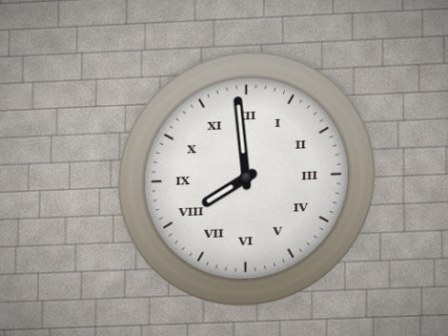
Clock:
7:59
